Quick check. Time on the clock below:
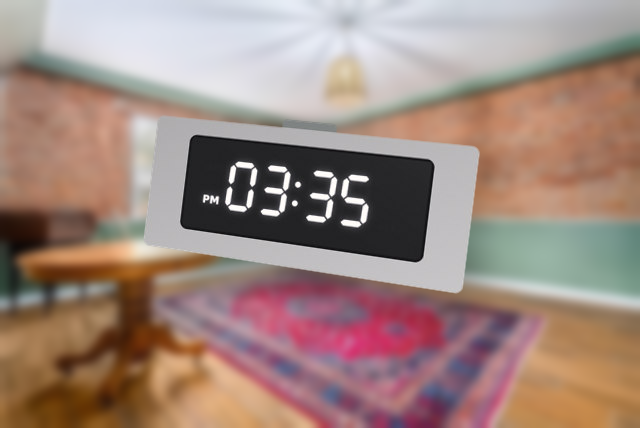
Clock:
3:35
